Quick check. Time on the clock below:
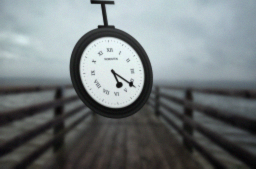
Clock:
5:21
